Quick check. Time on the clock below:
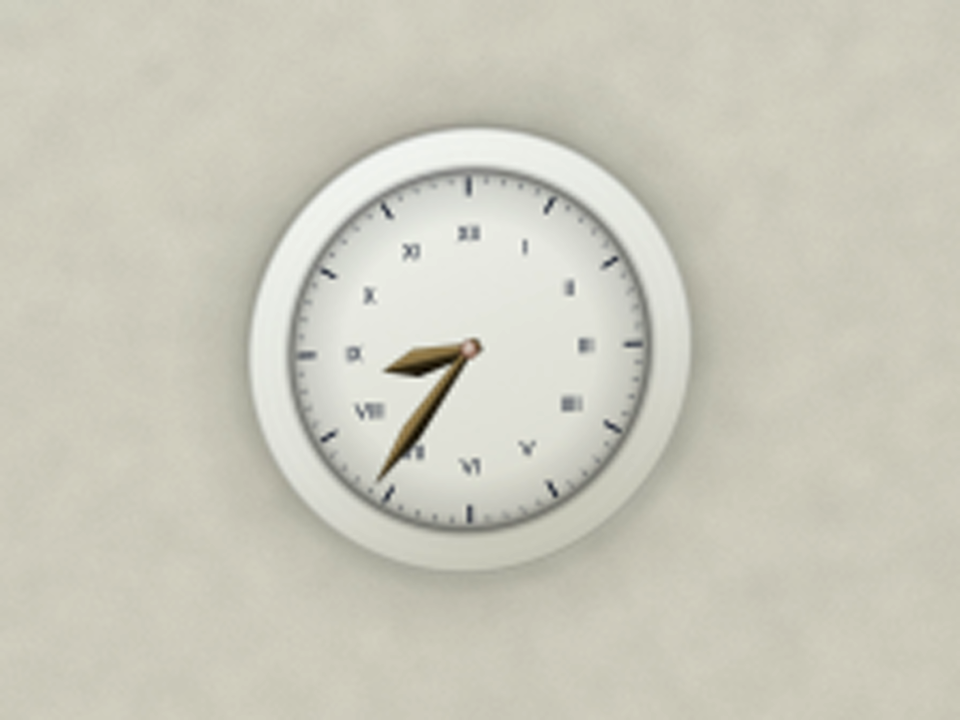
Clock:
8:36
